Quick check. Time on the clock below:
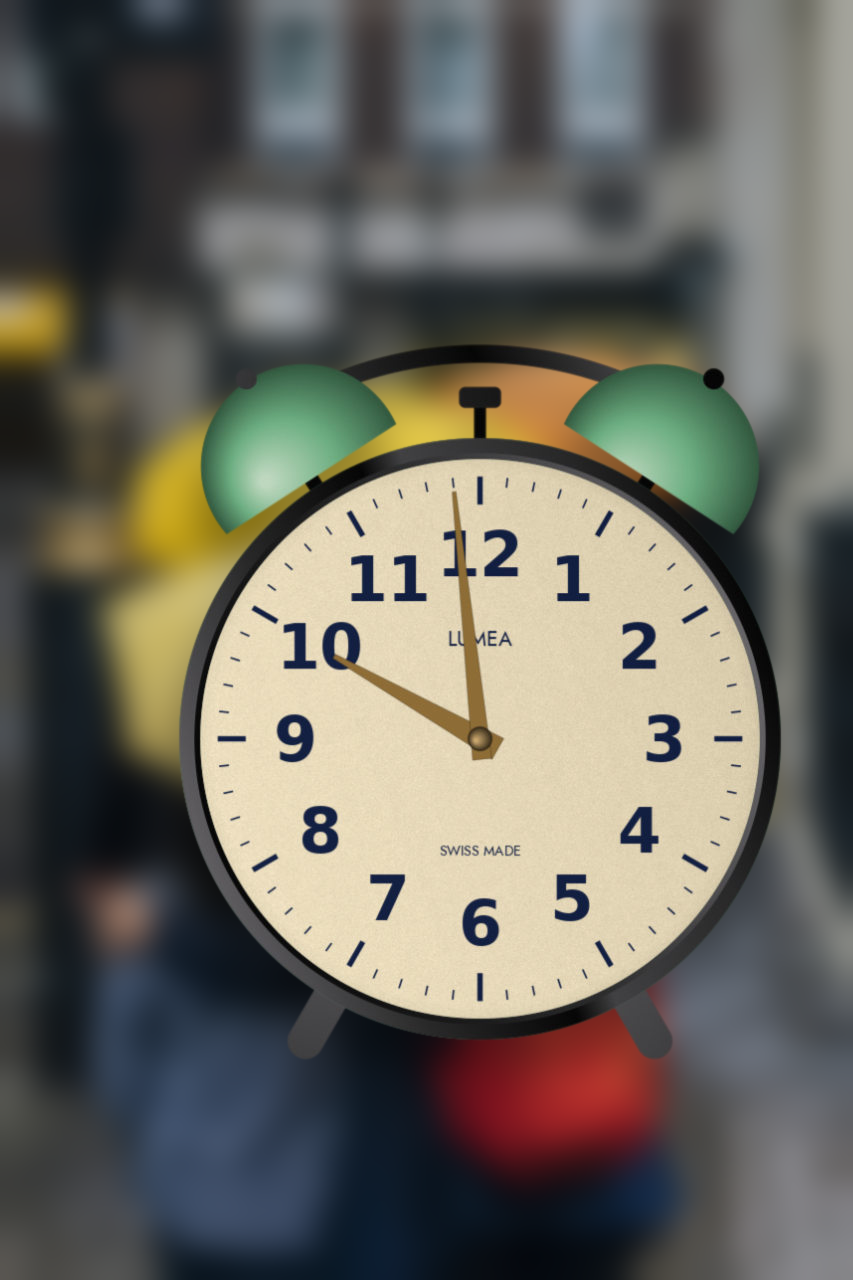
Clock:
9:59
